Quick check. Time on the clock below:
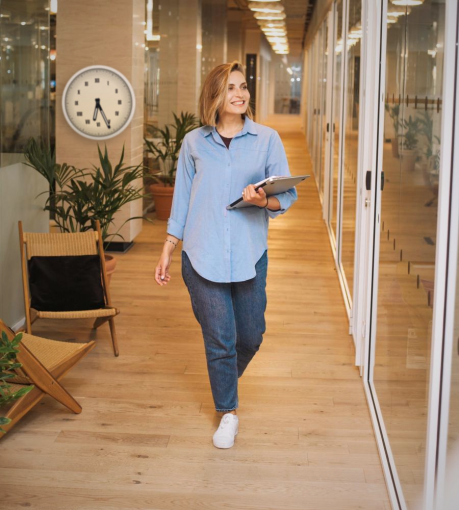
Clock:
6:26
